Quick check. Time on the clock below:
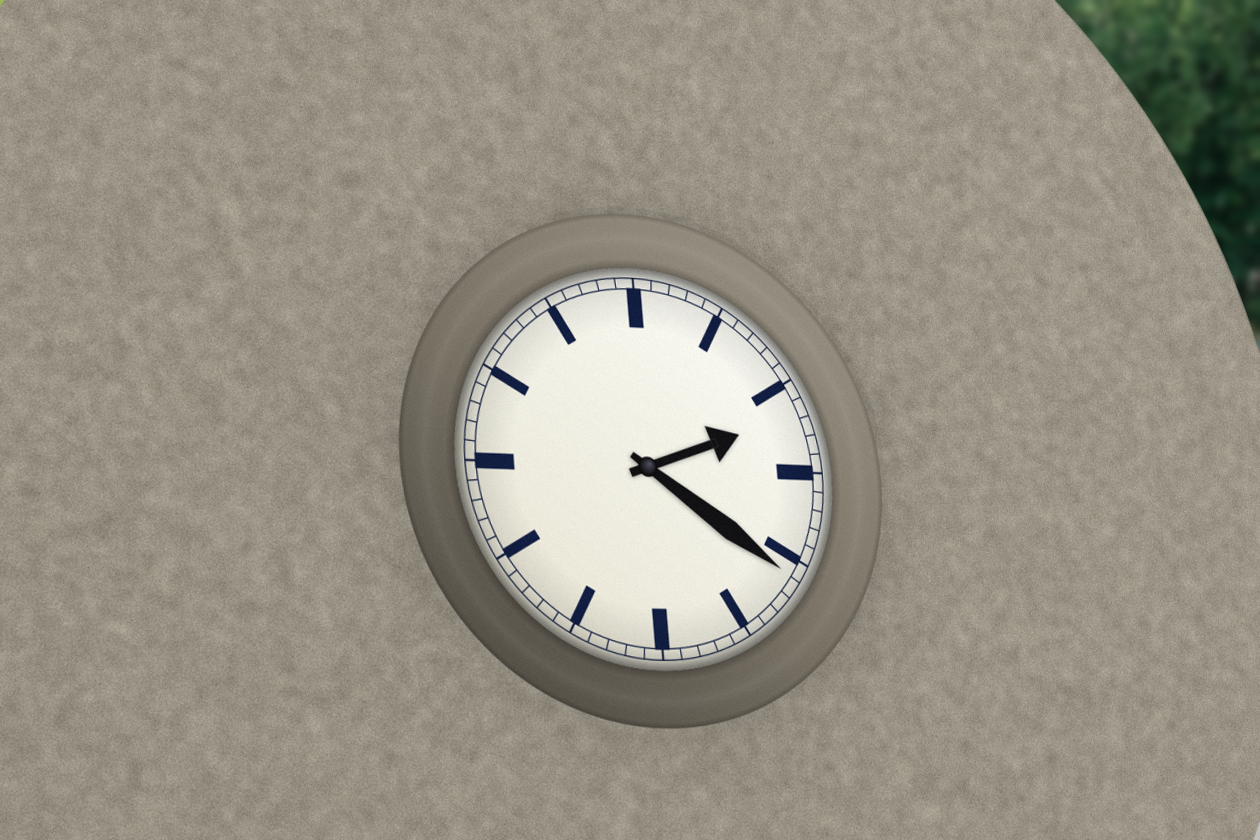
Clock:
2:21
